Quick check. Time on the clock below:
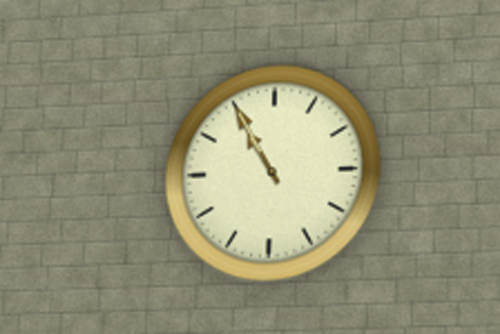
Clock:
10:55
